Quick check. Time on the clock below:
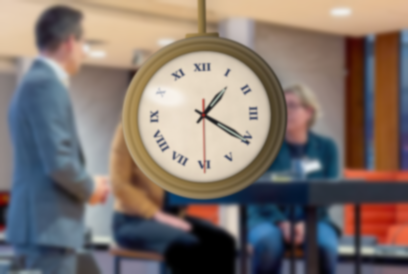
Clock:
1:20:30
